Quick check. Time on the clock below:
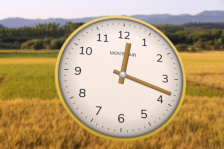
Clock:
12:18
